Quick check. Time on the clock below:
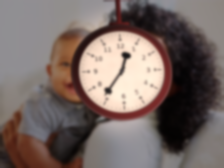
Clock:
12:36
